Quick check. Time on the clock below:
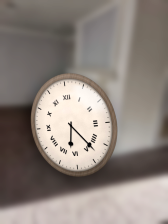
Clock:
6:23
